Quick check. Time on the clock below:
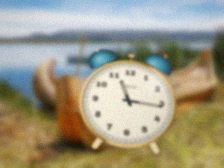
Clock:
11:16
